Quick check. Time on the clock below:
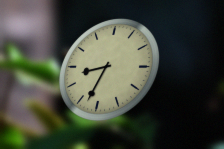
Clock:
8:33
